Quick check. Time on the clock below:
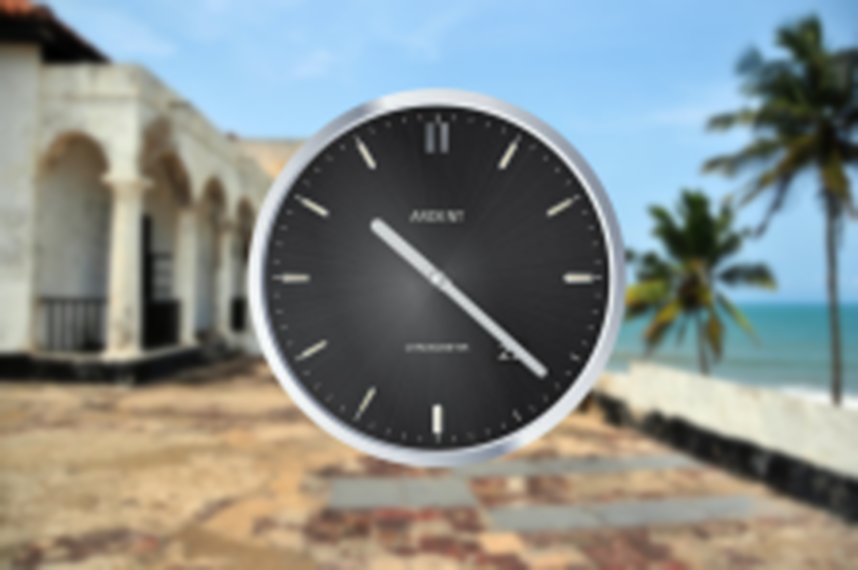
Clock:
10:22
